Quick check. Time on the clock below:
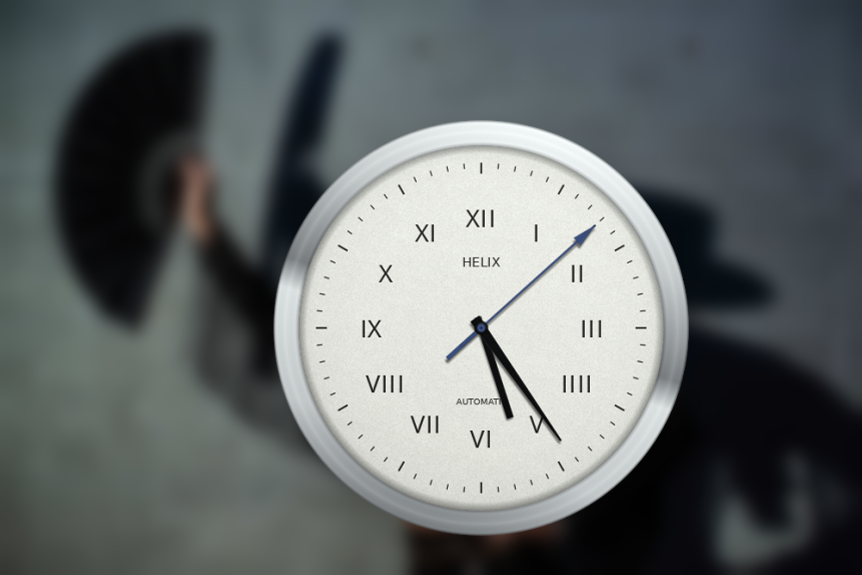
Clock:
5:24:08
